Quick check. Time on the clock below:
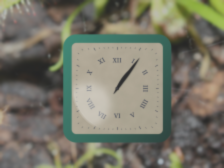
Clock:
1:06
